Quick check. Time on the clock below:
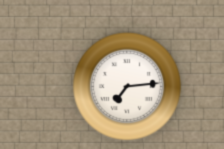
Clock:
7:14
